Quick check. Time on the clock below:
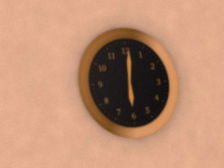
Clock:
6:01
